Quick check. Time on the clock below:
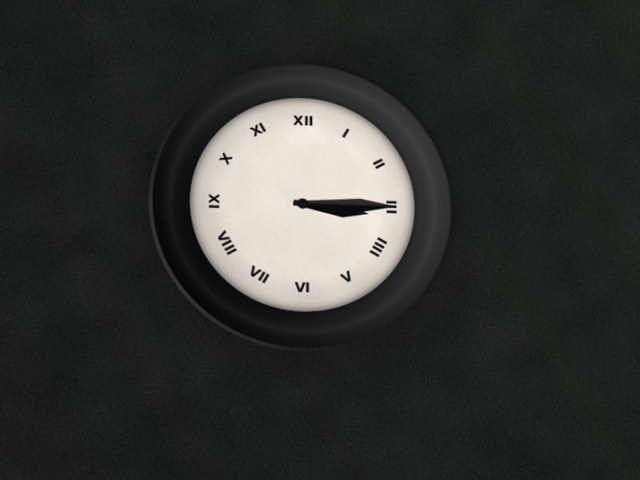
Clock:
3:15
